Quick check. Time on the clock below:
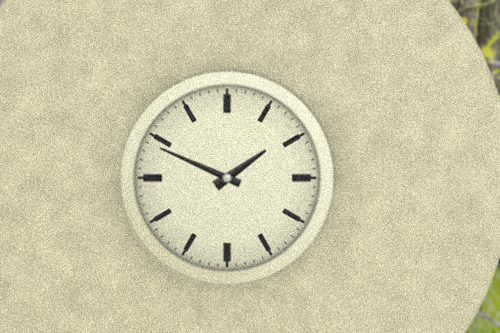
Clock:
1:49
